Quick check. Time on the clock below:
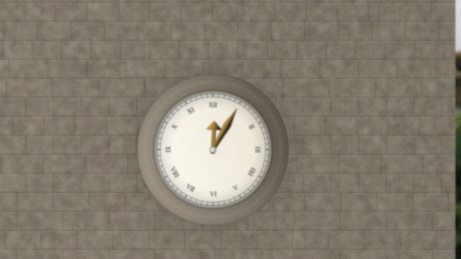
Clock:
12:05
